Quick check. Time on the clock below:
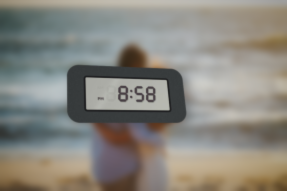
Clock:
8:58
